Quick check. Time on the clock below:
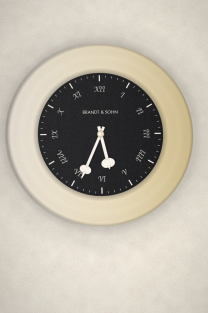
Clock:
5:34
